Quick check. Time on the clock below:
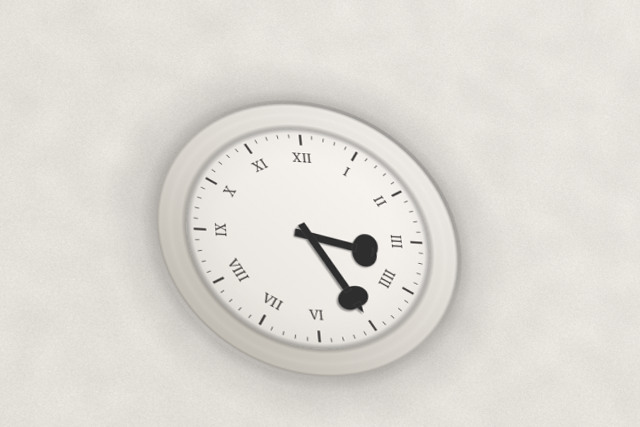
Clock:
3:25
